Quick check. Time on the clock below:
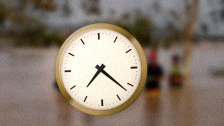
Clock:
7:22
